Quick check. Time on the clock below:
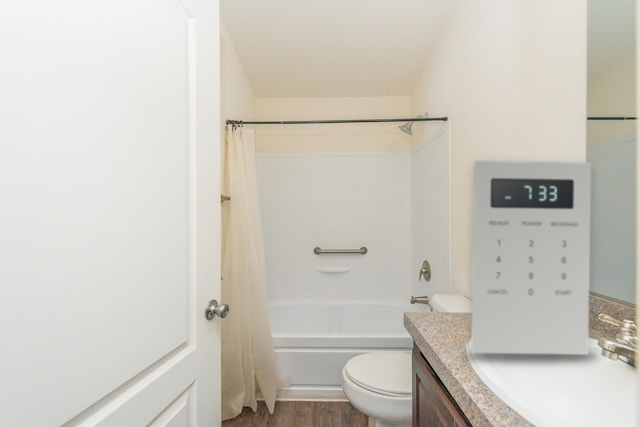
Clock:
7:33
